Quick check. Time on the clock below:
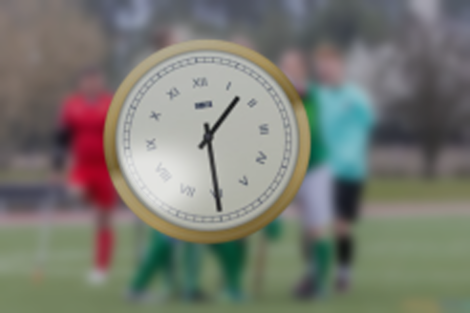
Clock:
1:30
